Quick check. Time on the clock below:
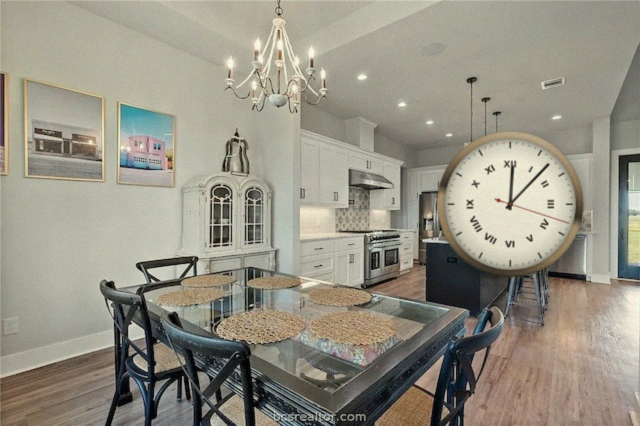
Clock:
12:07:18
